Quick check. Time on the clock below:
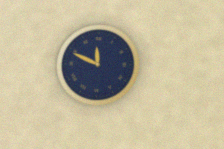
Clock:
11:49
